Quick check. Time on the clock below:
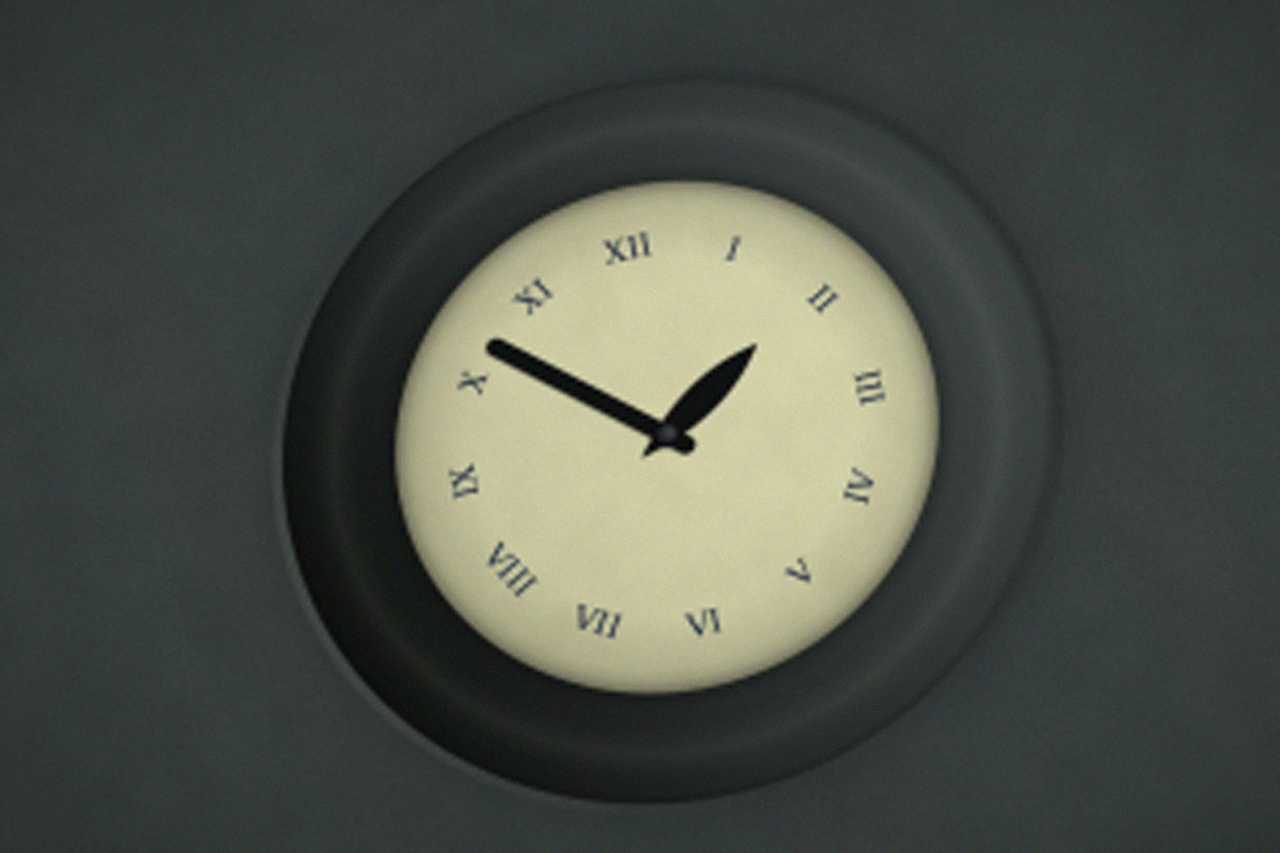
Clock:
1:52
